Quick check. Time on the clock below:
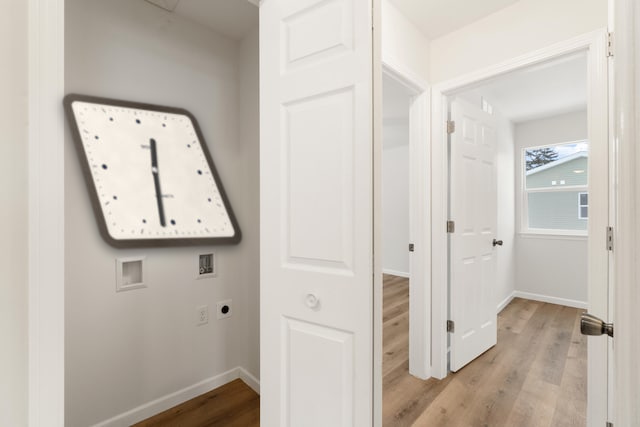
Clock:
12:32
